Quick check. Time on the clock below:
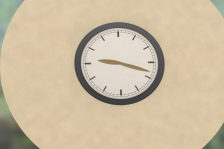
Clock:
9:18
